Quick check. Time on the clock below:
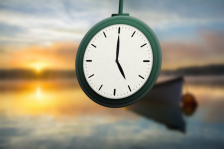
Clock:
5:00
